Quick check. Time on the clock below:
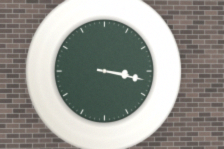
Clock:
3:17
